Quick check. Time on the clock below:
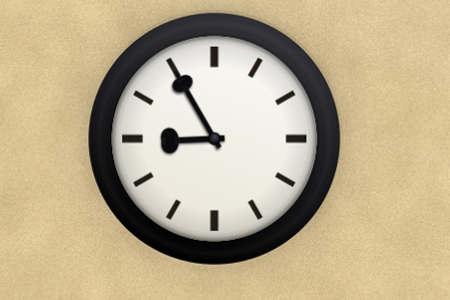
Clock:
8:55
